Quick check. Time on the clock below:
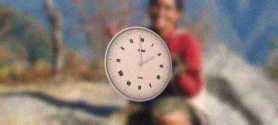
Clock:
1:59
